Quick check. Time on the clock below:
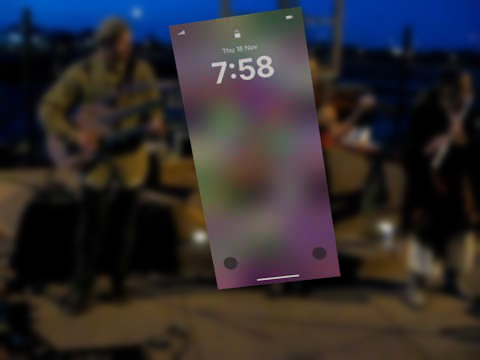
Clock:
7:58
